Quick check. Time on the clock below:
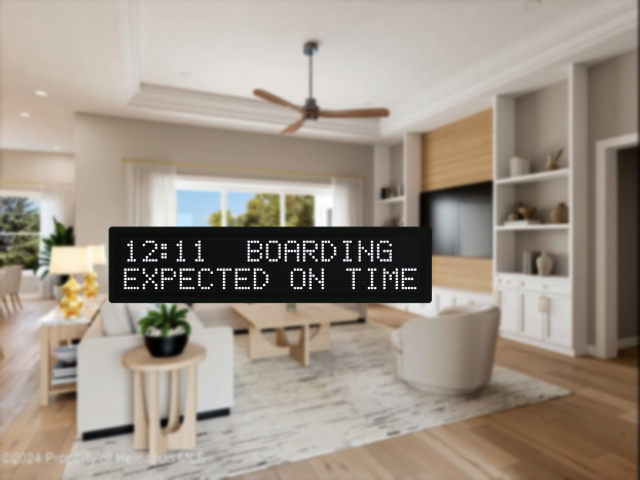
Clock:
12:11
